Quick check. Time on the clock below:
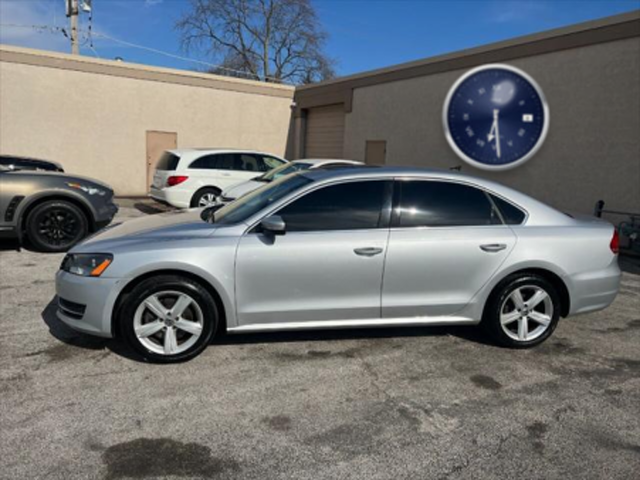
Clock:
6:29
